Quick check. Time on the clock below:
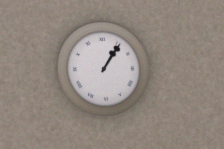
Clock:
1:06
